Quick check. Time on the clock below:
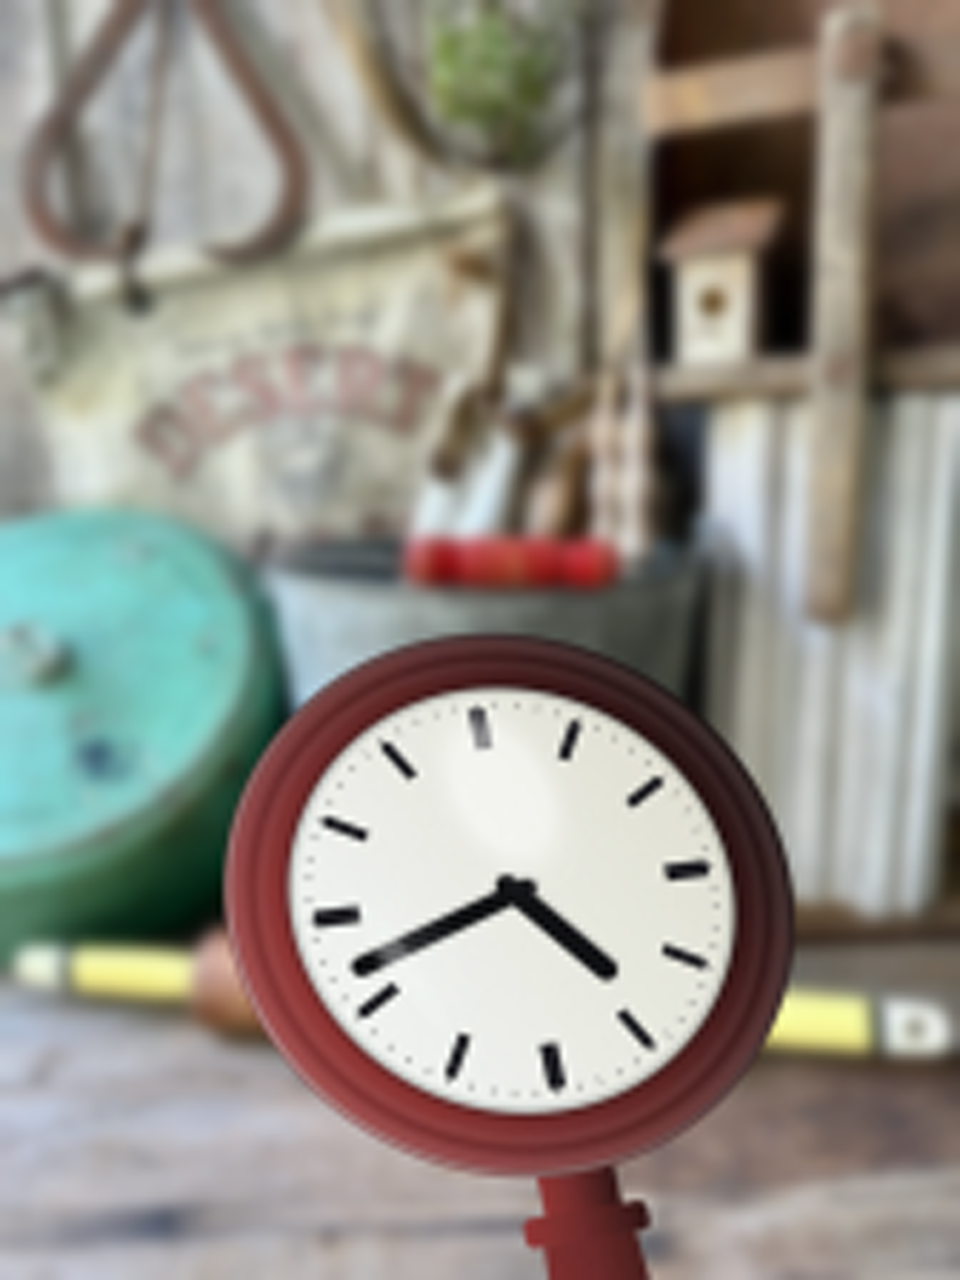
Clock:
4:42
